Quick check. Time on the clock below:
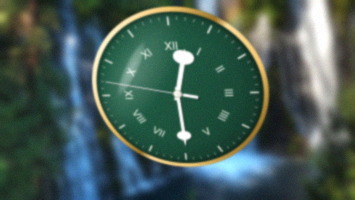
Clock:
12:29:47
